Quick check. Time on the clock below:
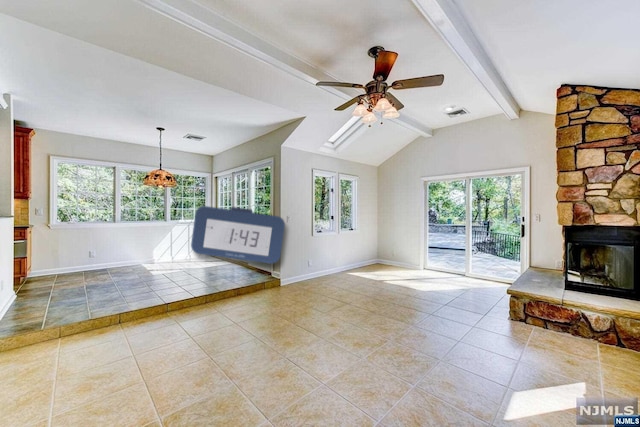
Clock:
1:43
